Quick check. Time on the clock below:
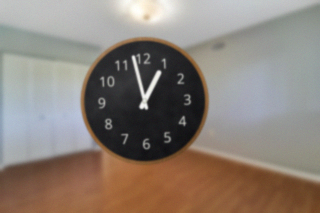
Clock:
12:58
